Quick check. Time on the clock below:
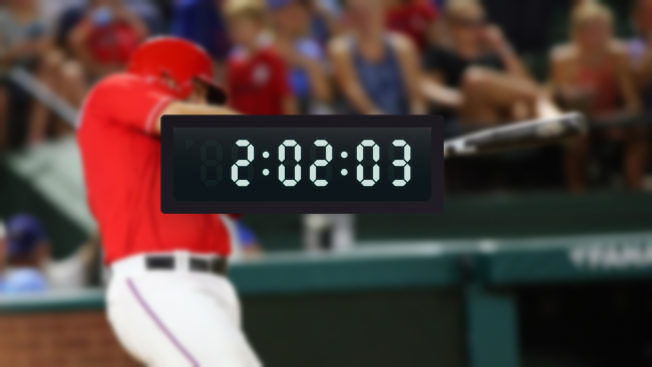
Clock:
2:02:03
